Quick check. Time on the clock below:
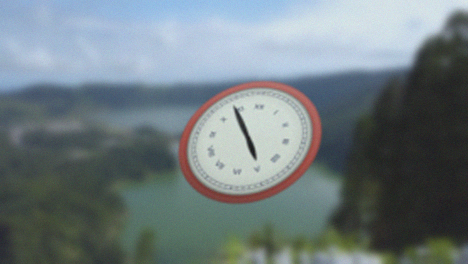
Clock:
4:54
